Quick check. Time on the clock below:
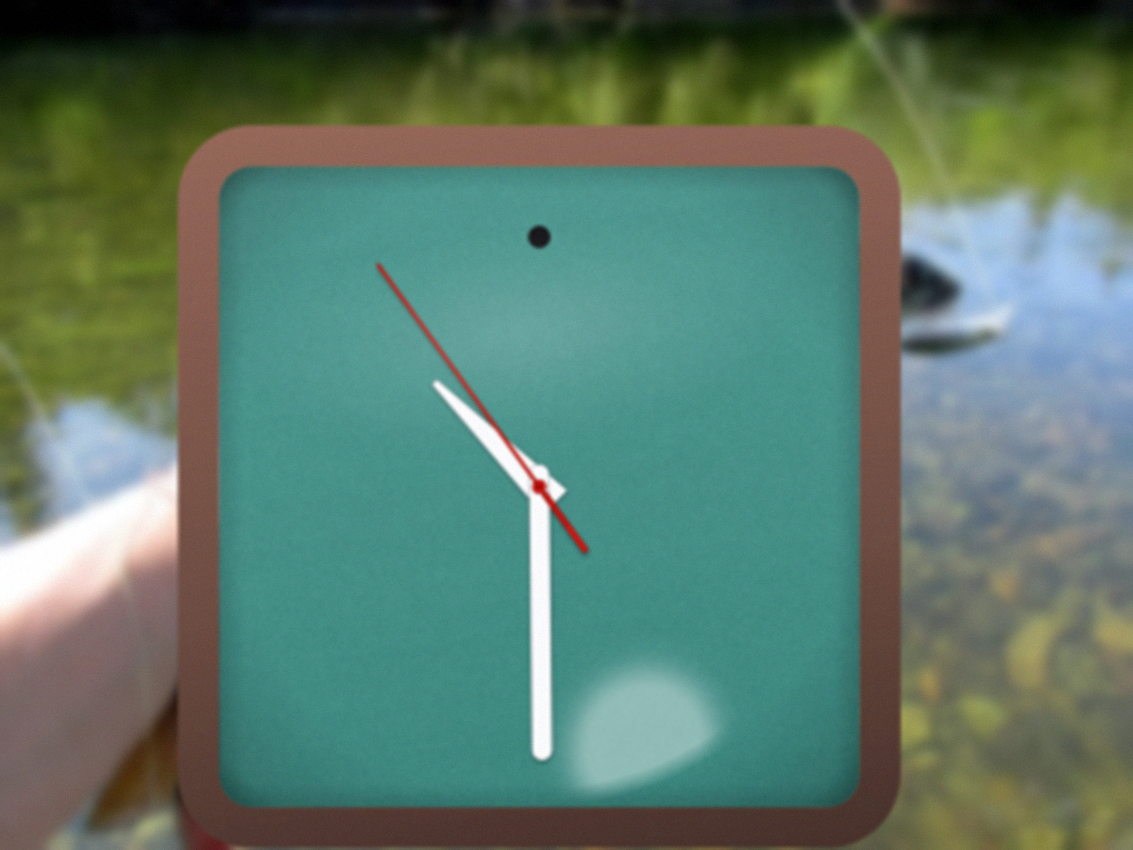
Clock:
10:29:54
